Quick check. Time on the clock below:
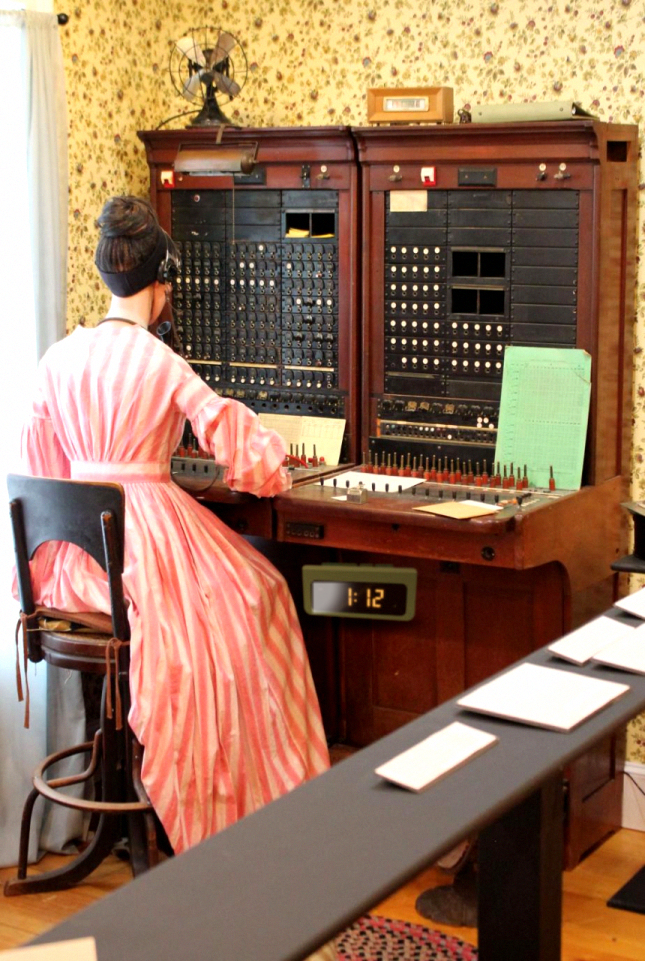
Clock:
1:12
